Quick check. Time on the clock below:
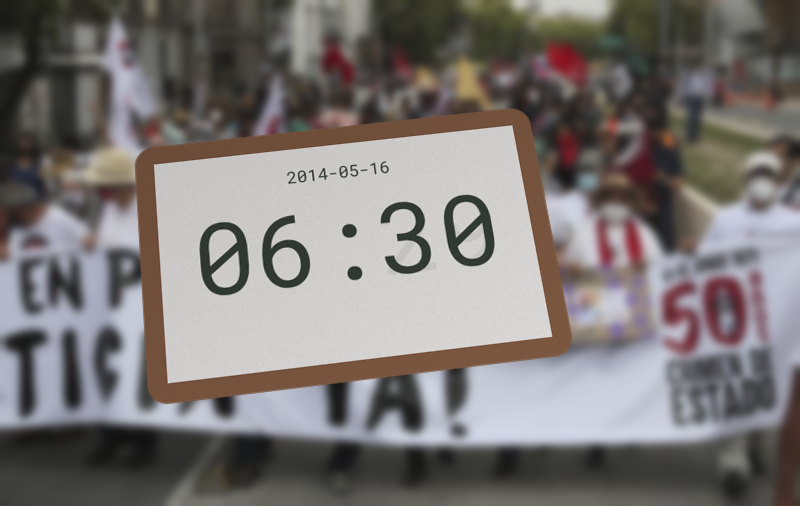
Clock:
6:30
